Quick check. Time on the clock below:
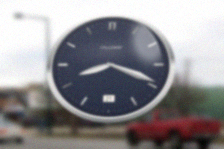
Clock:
8:19
